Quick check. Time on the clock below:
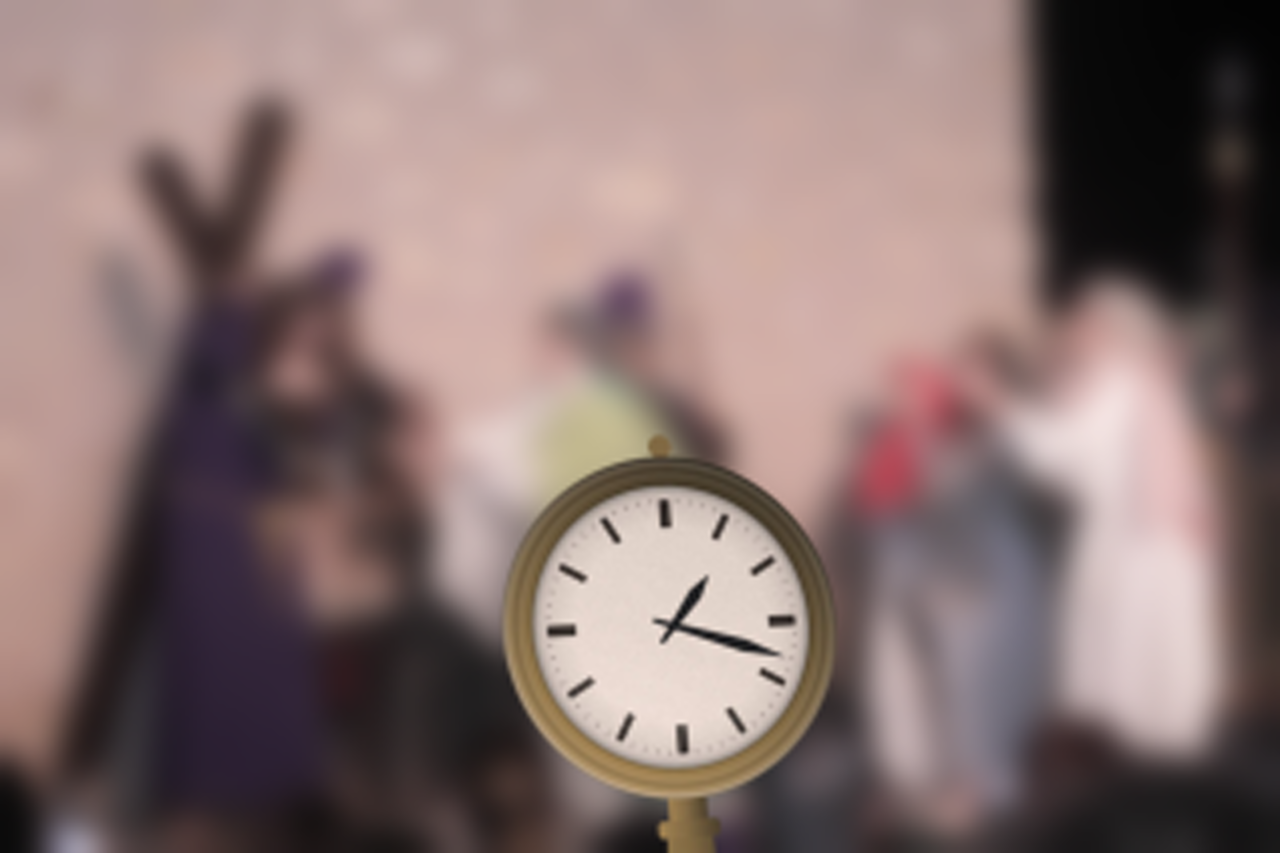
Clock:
1:18
